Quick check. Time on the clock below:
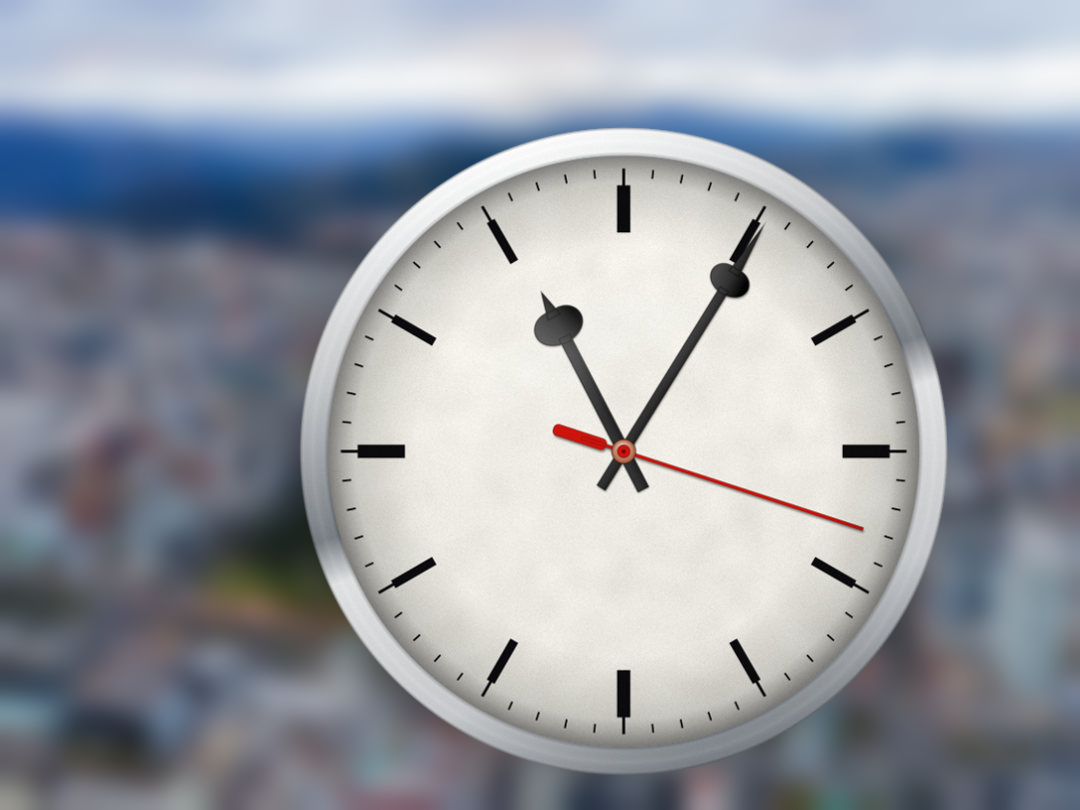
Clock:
11:05:18
